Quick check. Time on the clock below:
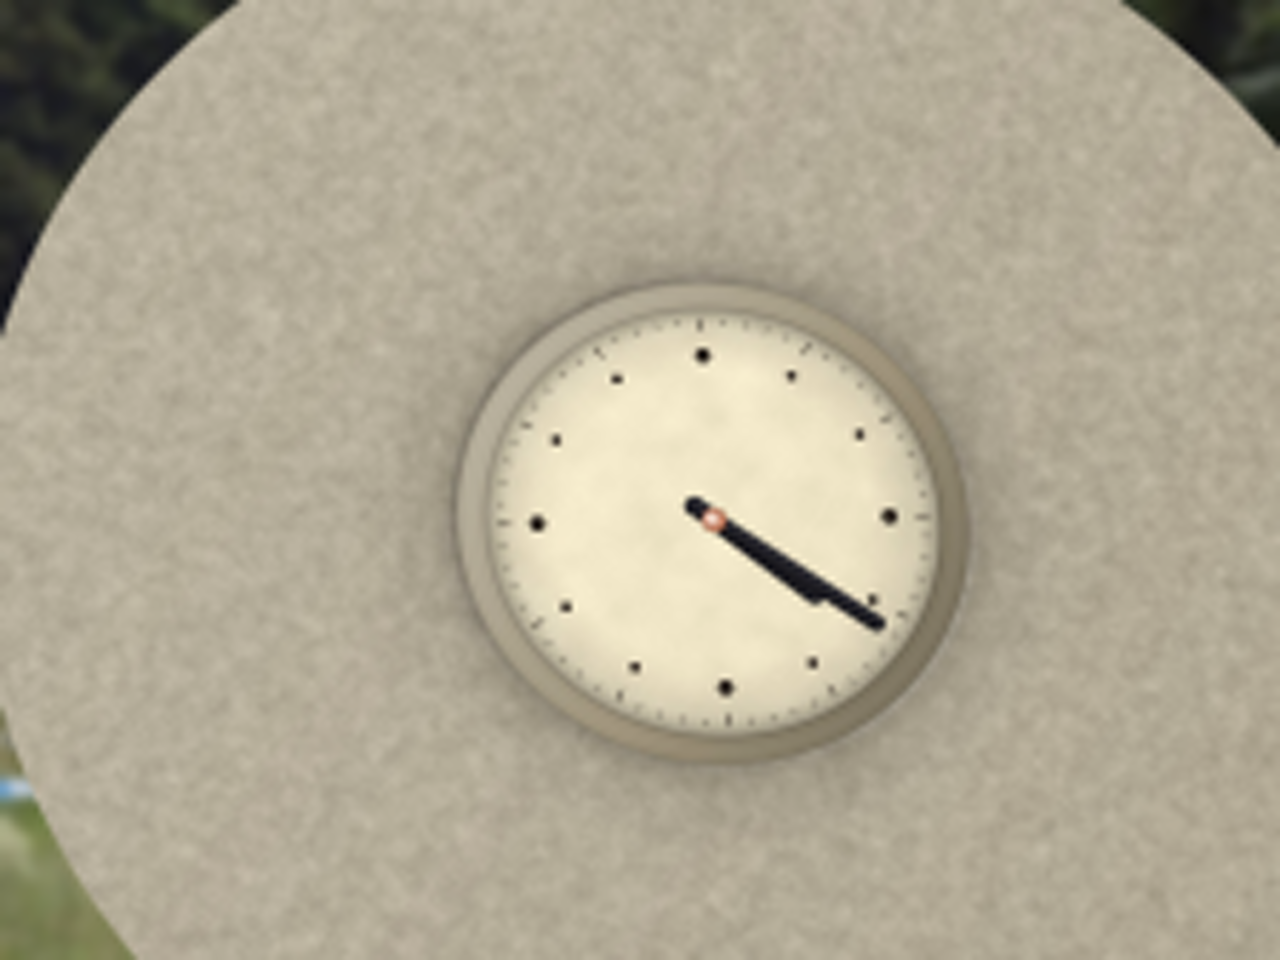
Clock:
4:21
